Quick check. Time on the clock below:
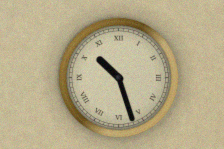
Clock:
10:27
